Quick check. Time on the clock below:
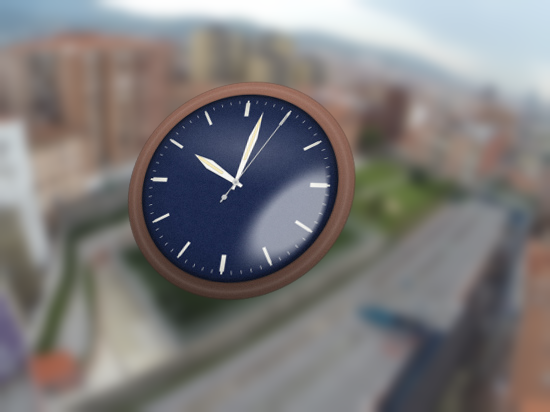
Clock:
10:02:05
